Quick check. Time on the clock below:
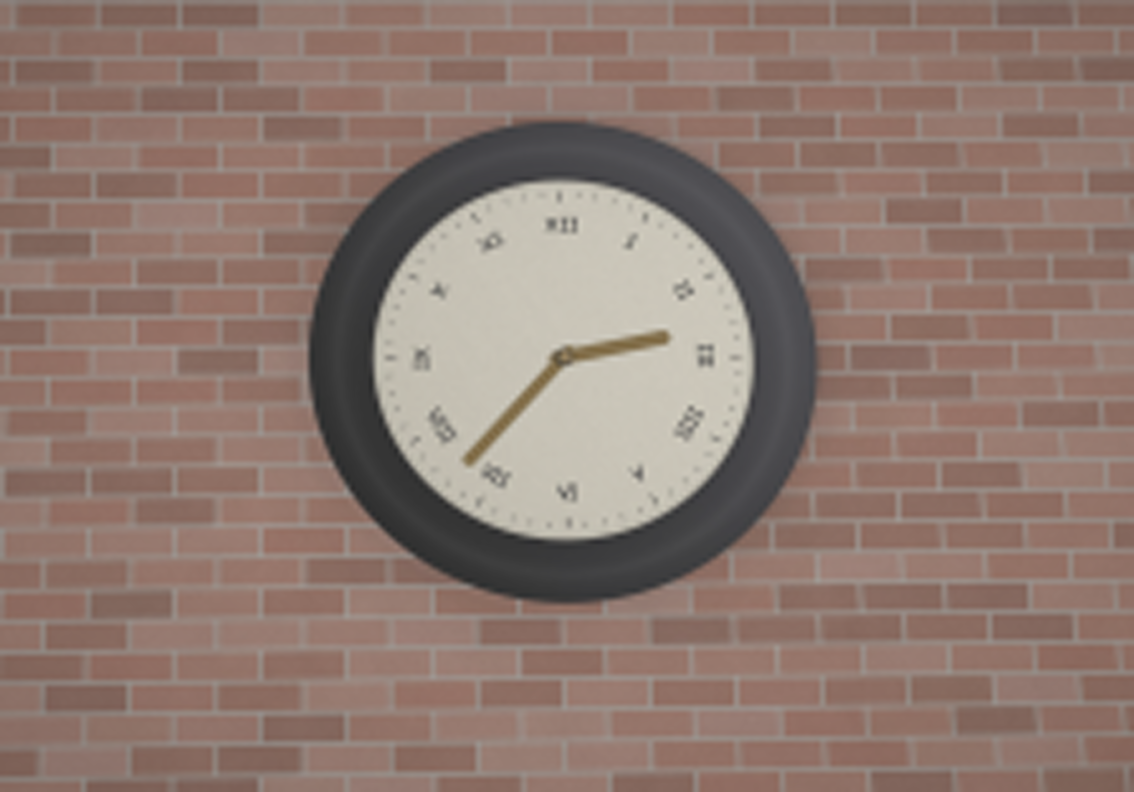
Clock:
2:37
